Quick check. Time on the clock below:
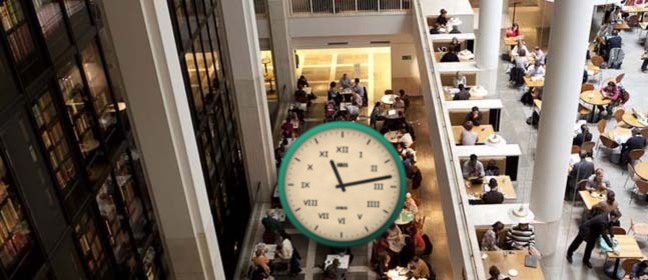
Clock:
11:13
